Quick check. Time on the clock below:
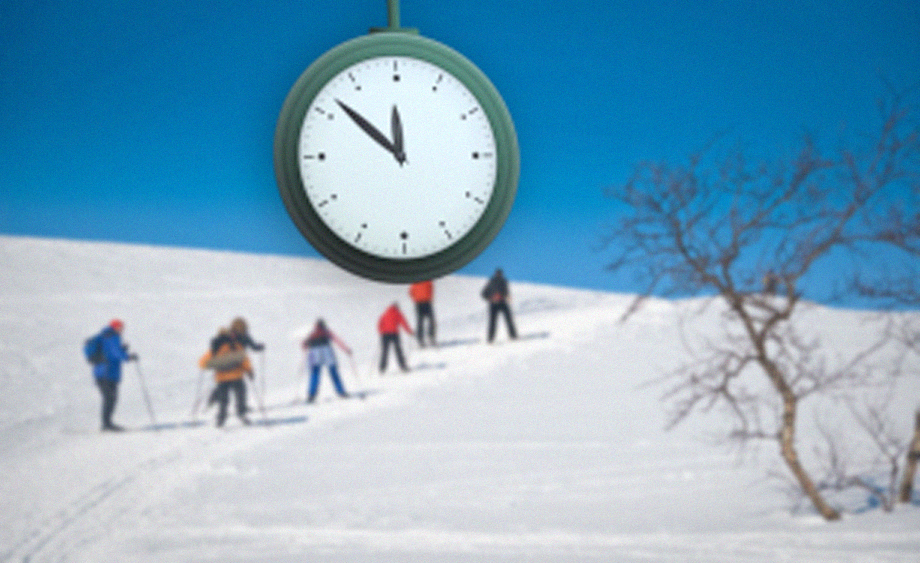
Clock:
11:52
